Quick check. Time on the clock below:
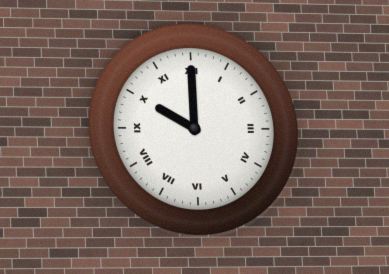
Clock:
10:00
